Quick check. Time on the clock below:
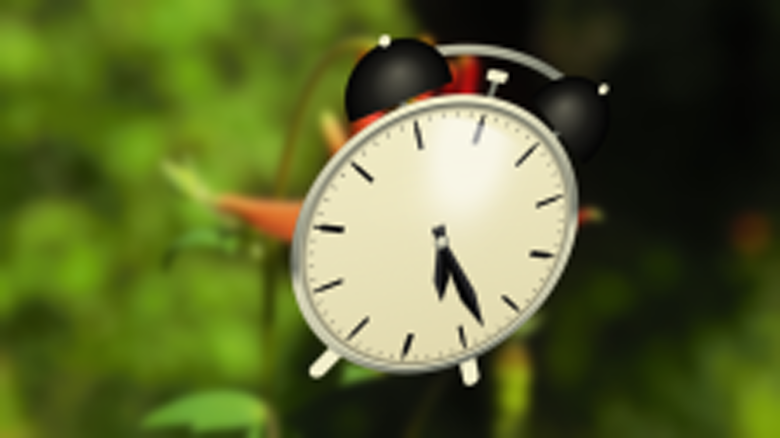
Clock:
5:23
